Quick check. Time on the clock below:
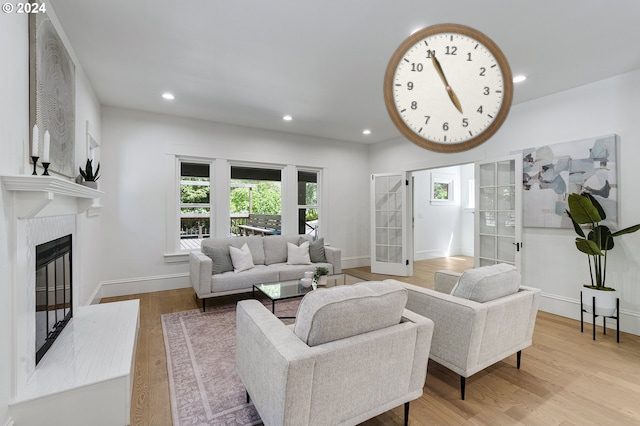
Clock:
4:55
